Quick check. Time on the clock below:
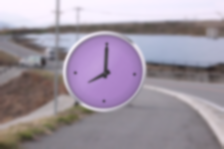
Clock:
8:00
